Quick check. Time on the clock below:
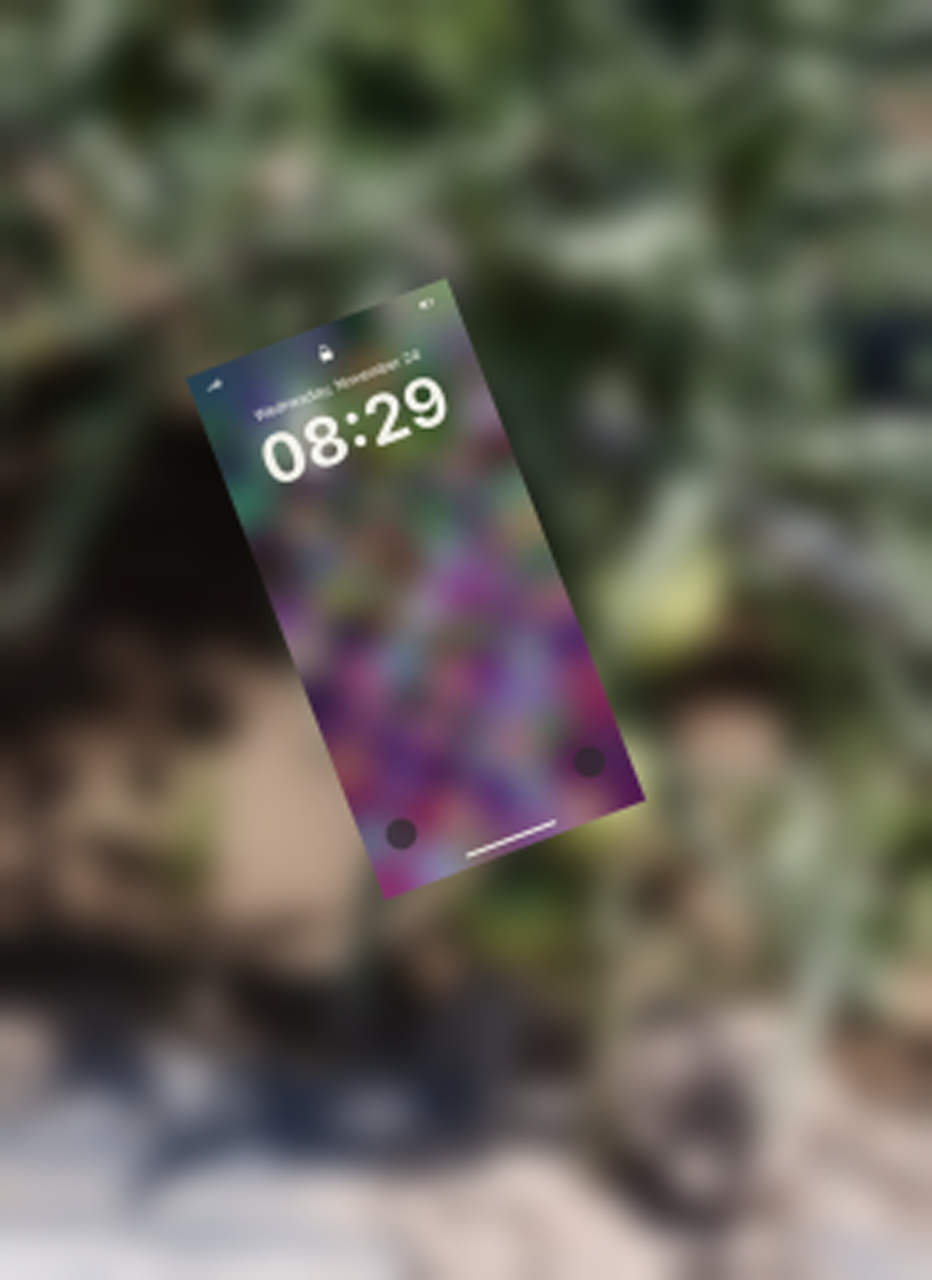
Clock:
8:29
